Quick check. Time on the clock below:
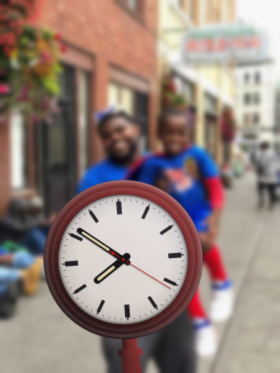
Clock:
7:51:21
